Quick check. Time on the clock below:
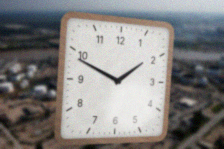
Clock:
1:49
